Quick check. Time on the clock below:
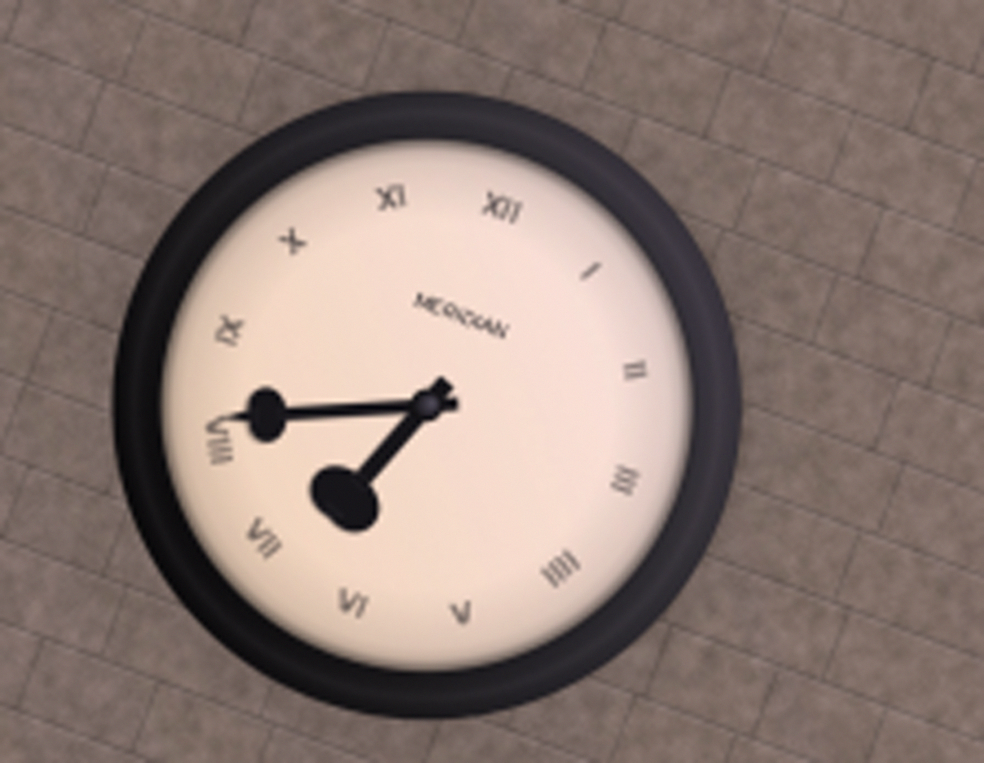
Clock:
6:41
